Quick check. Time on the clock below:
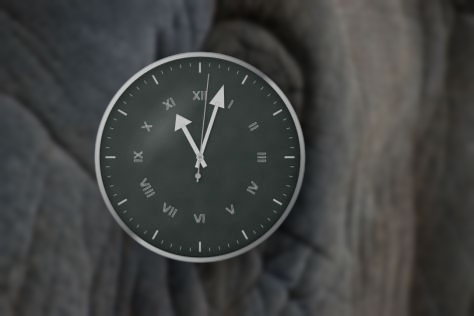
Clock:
11:03:01
